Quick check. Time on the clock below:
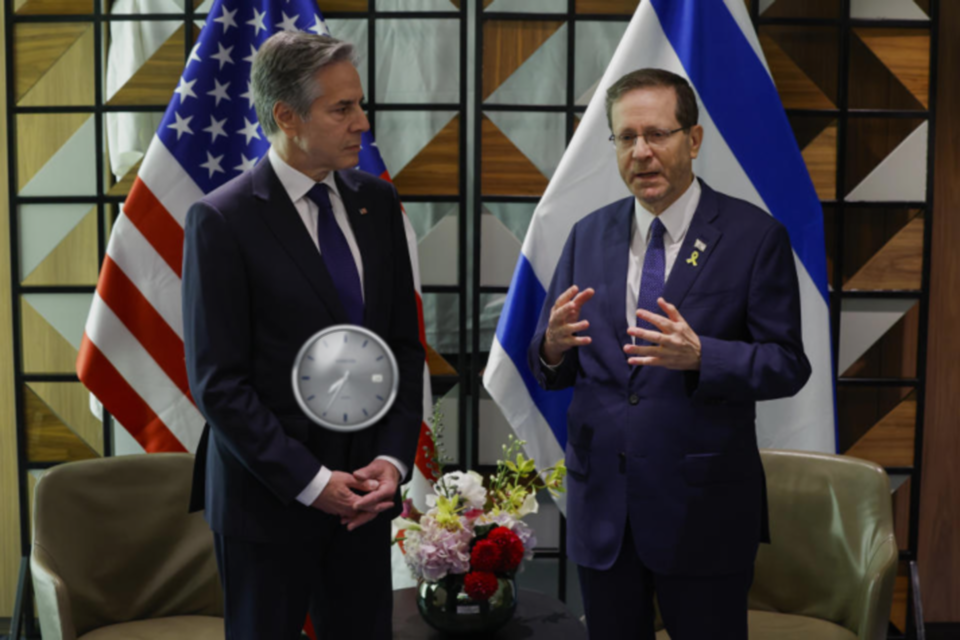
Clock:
7:35
